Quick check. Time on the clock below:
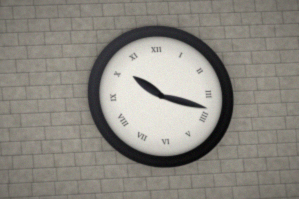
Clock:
10:18
